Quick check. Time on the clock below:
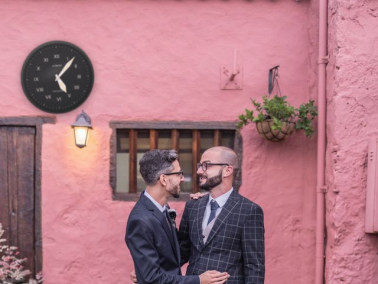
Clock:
5:07
